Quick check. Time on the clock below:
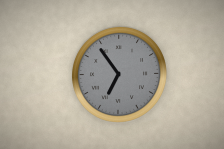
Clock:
6:54
